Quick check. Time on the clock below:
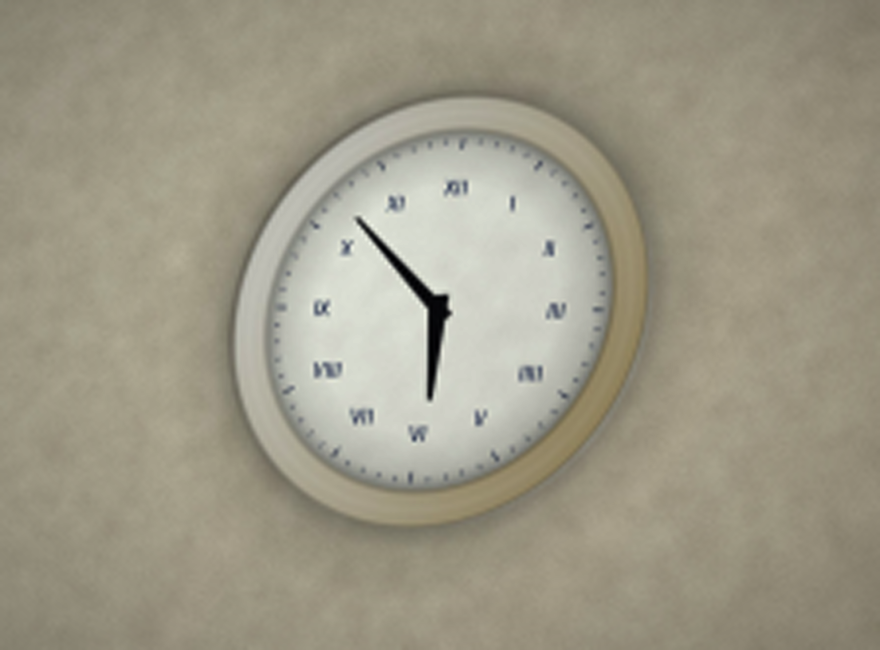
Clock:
5:52
